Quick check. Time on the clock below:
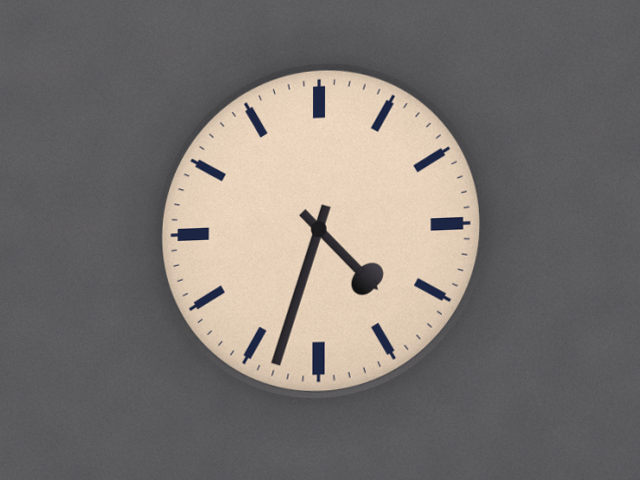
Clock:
4:33
